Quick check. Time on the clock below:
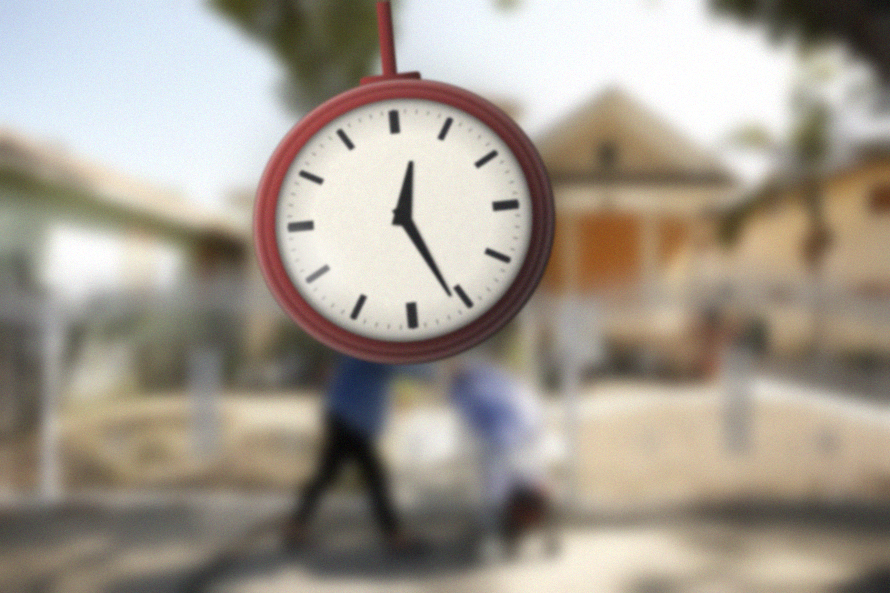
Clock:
12:26
